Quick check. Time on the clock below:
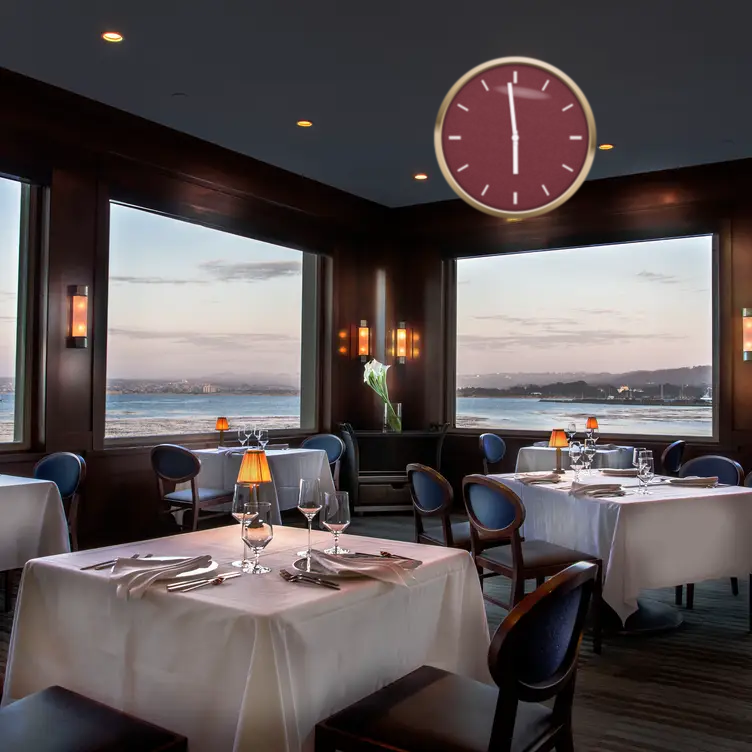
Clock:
5:59
